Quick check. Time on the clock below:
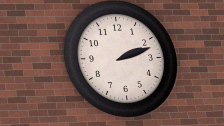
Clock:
2:12
